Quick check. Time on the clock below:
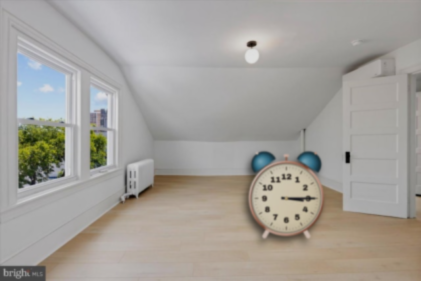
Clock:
3:15
